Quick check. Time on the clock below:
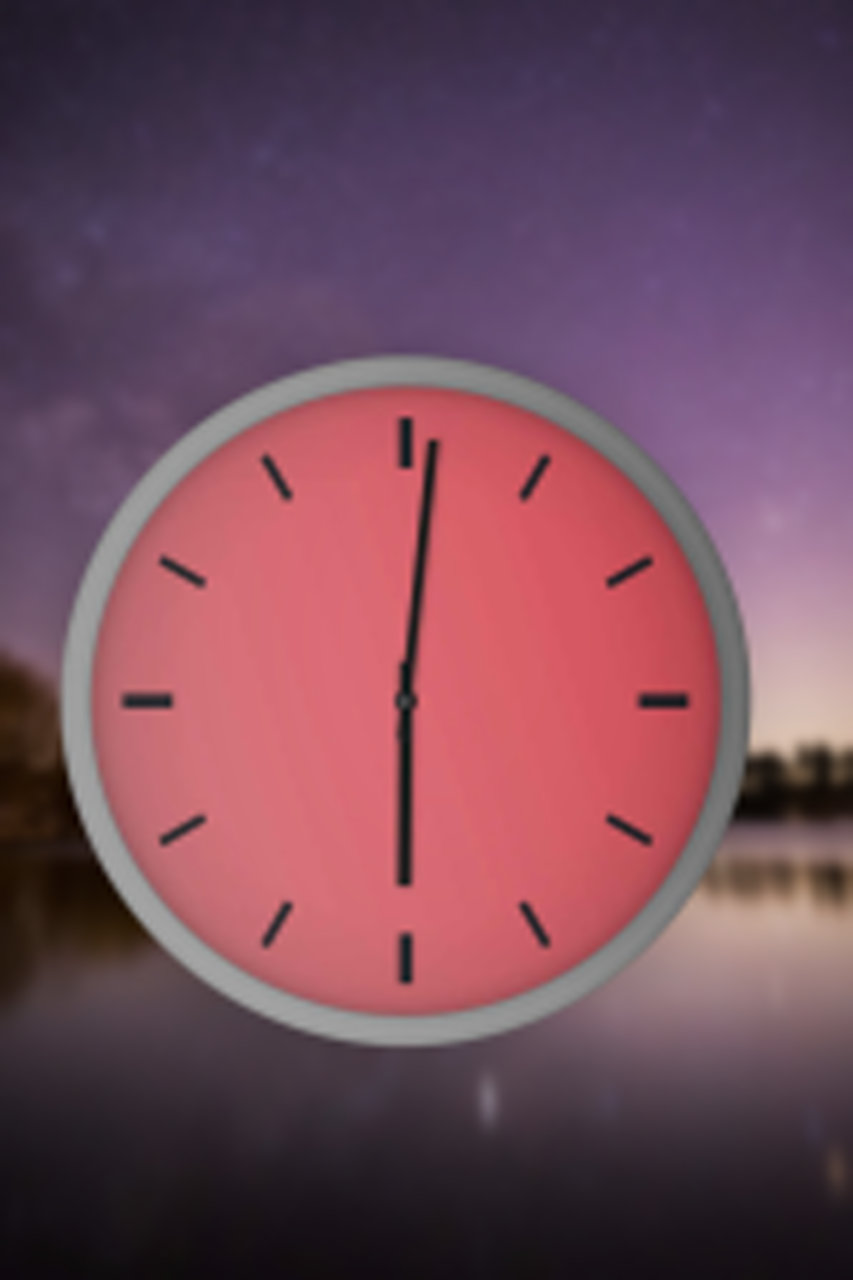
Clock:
6:01
